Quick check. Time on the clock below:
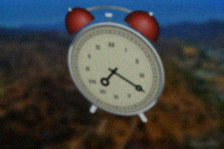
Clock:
7:20
